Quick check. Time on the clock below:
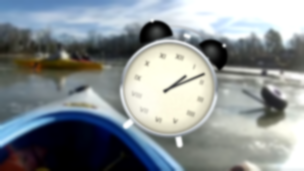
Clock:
1:08
